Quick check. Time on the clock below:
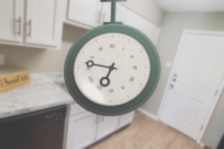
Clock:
6:47
